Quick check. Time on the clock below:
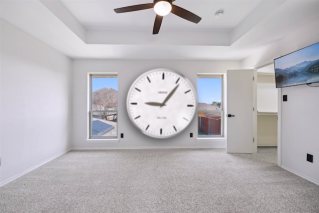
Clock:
9:06
